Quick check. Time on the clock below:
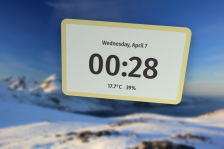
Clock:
0:28
